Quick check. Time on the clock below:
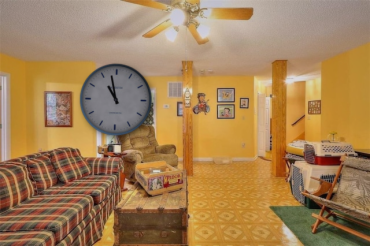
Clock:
10:58
